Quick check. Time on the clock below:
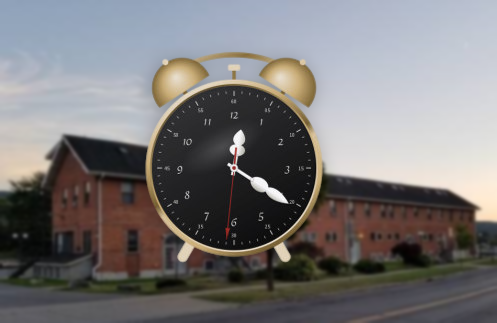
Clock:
12:20:31
